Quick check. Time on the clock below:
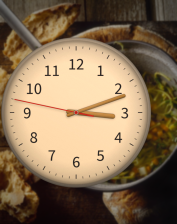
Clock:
3:11:47
